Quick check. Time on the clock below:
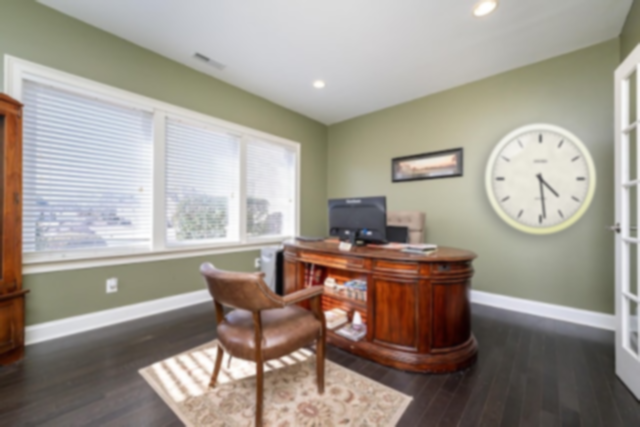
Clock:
4:29
